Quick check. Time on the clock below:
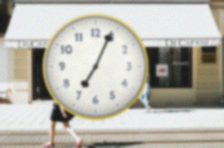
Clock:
7:04
